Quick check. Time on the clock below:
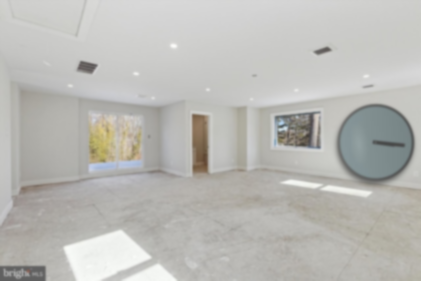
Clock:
3:16
